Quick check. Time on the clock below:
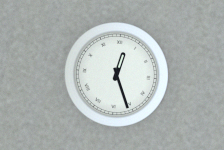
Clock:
12:26
